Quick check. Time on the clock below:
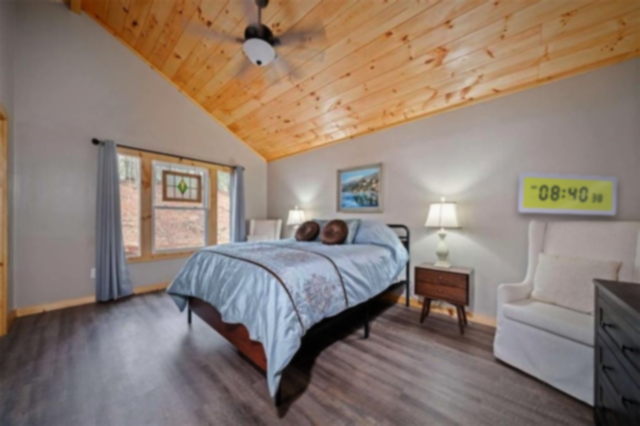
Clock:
8:40
